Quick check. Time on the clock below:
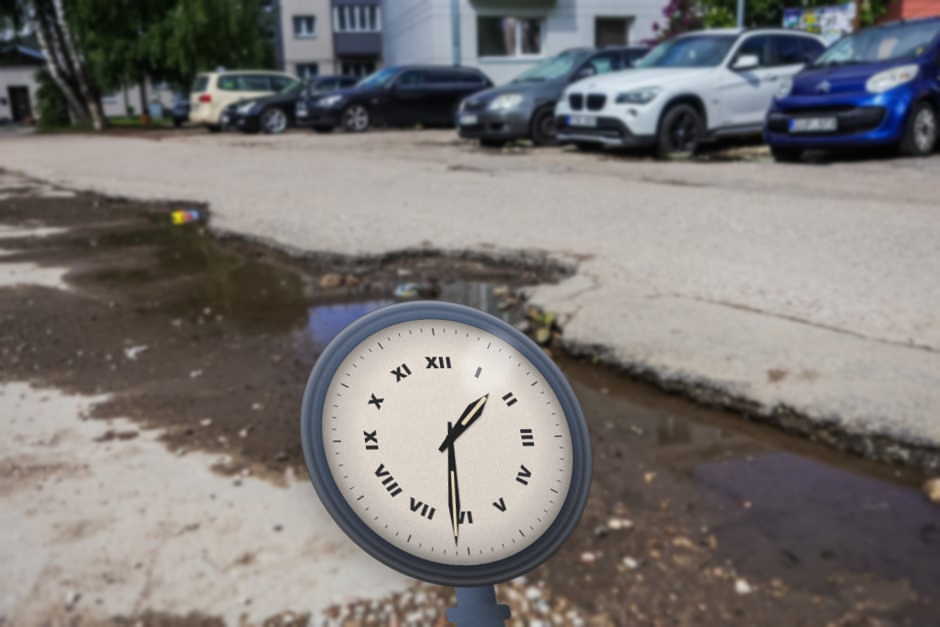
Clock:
1:31
